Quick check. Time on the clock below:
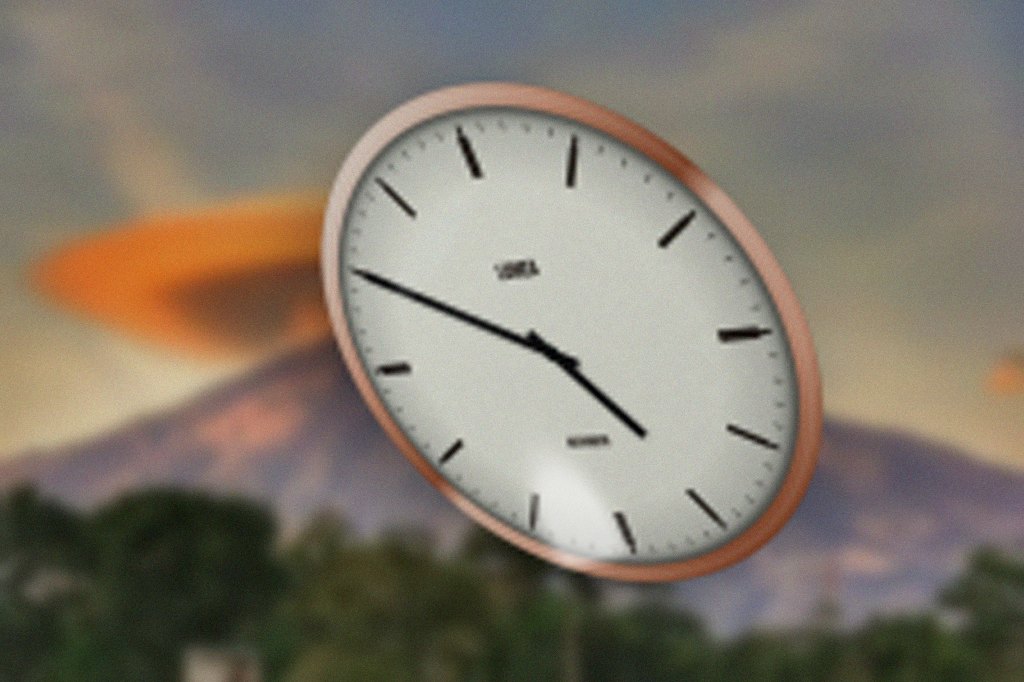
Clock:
4:50
